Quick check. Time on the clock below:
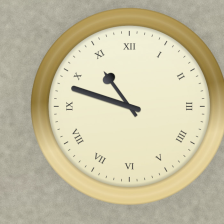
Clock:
10:48
